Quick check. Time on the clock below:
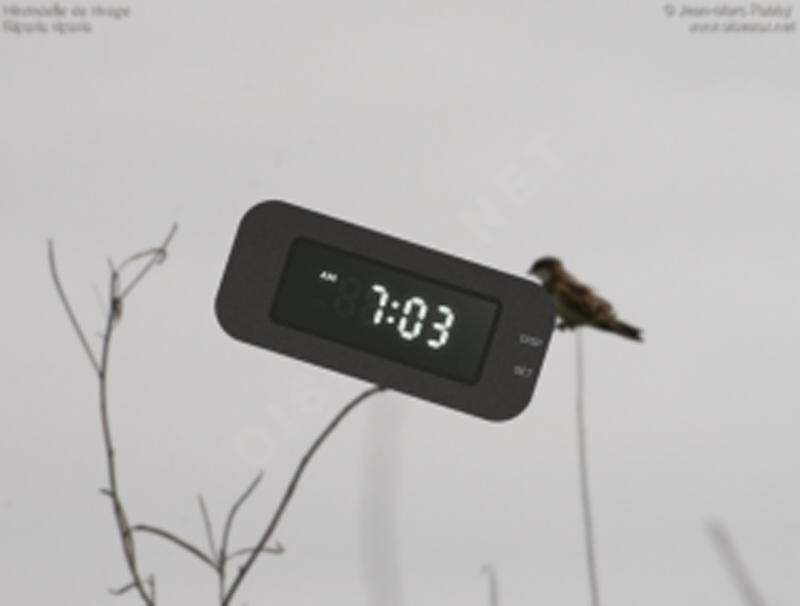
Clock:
7:03
